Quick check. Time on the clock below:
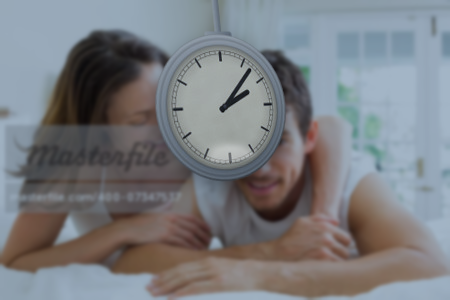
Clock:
2:07
